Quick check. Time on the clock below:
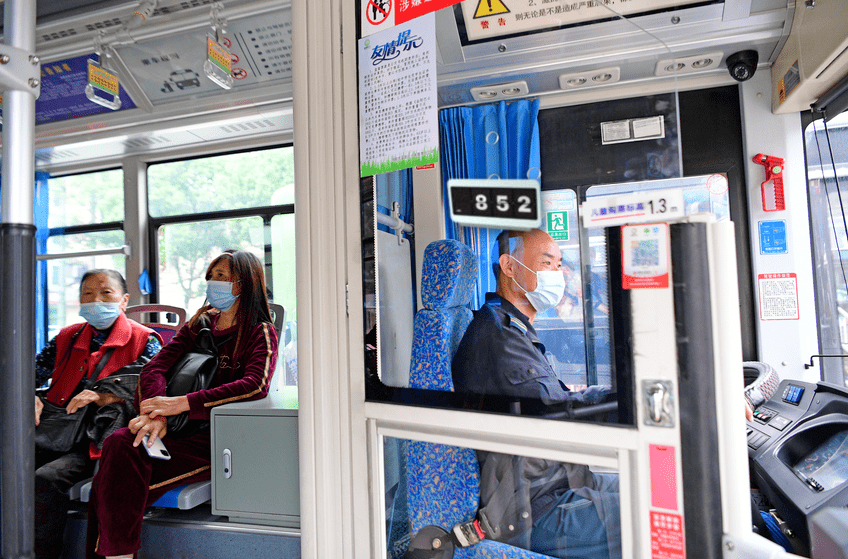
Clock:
8:52
